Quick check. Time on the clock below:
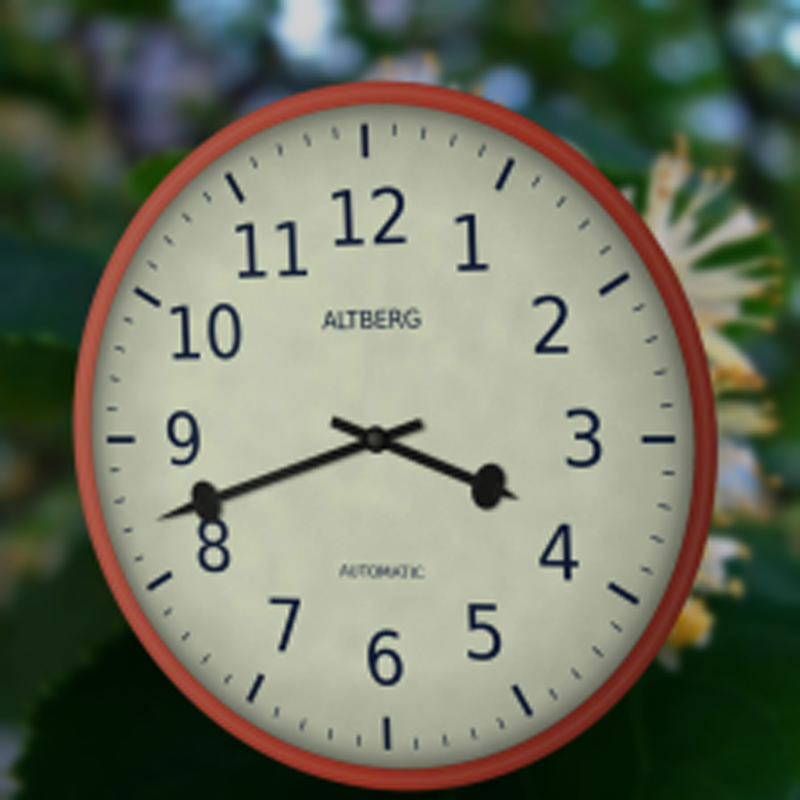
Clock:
3:42
